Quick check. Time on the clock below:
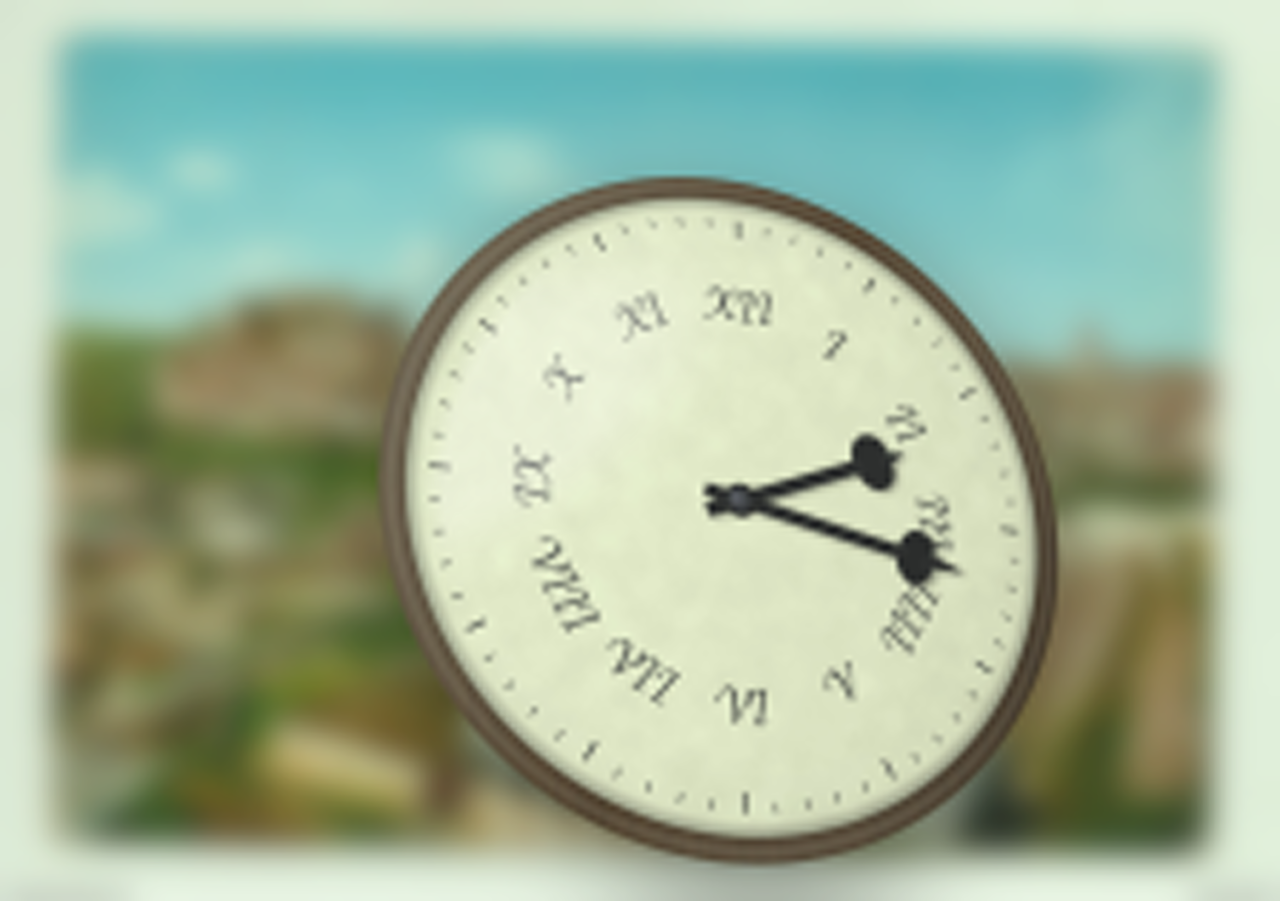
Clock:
2:17
